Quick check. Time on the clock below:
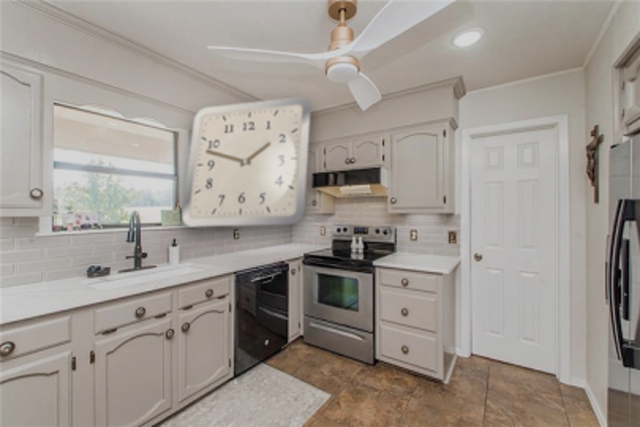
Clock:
1:48
